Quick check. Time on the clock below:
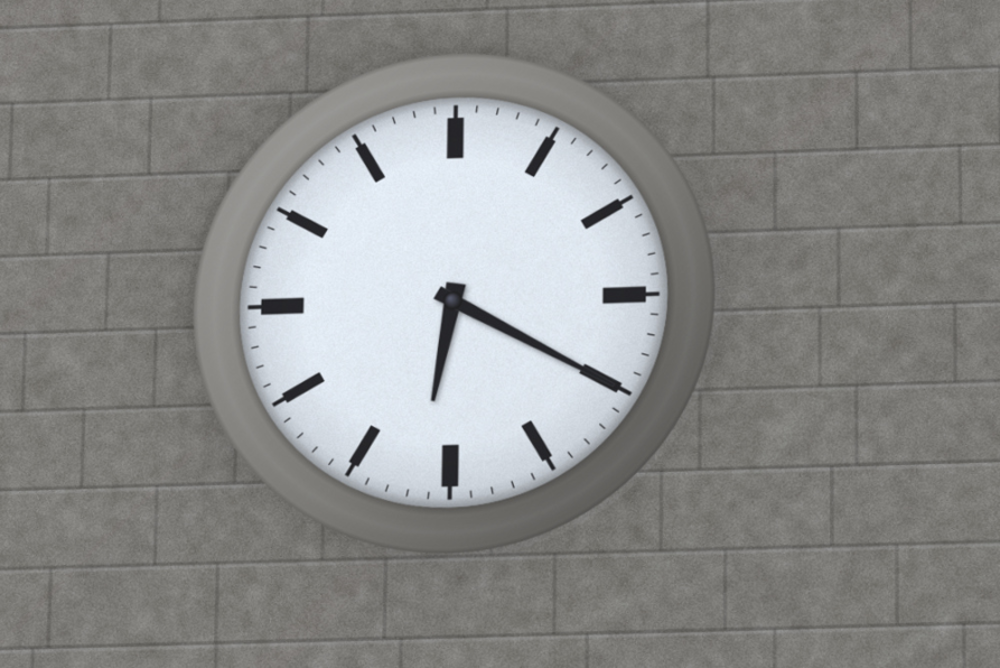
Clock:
6:20
